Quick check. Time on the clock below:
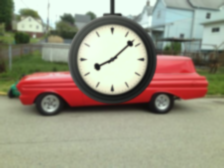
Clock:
8:08
